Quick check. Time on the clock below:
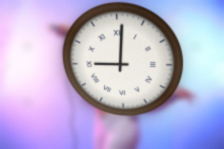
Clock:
9:01
